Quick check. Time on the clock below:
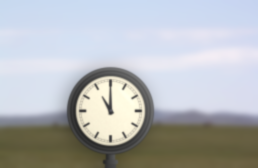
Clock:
11:00
